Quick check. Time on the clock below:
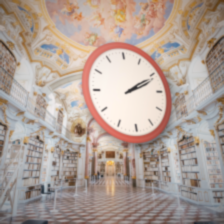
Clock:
2:11
